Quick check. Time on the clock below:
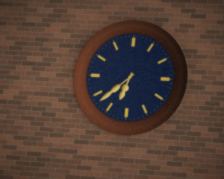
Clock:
6:38
